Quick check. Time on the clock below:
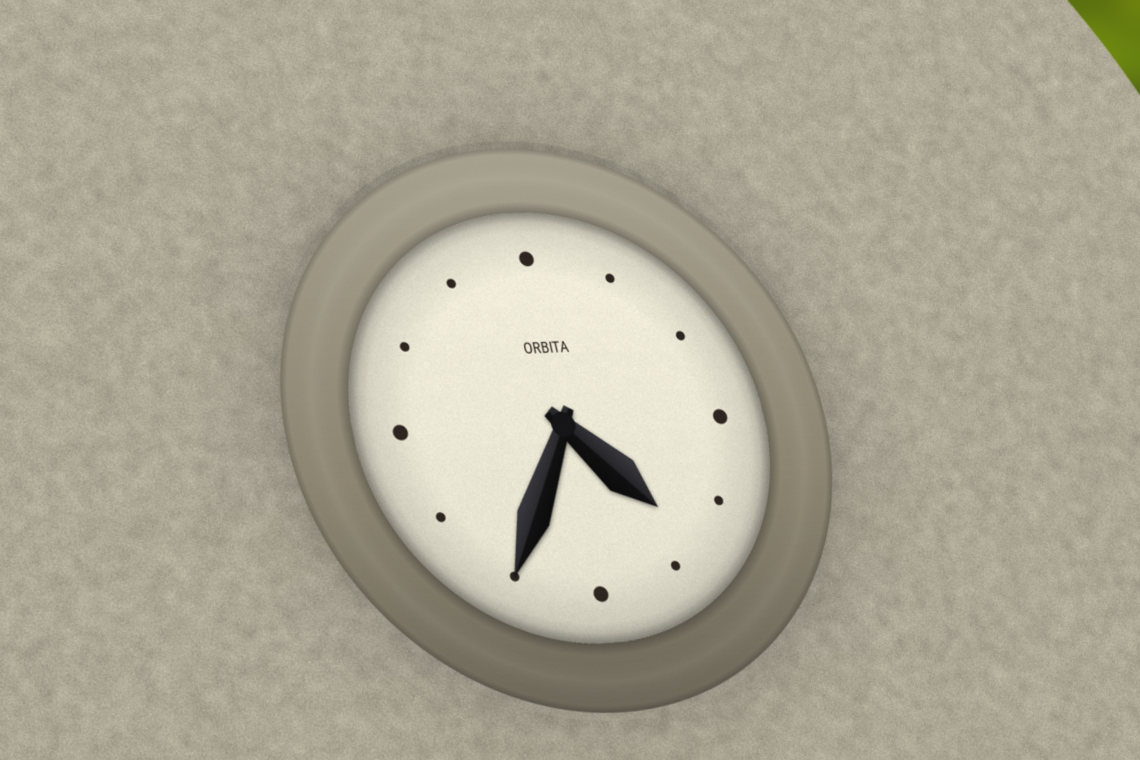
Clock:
4:35
